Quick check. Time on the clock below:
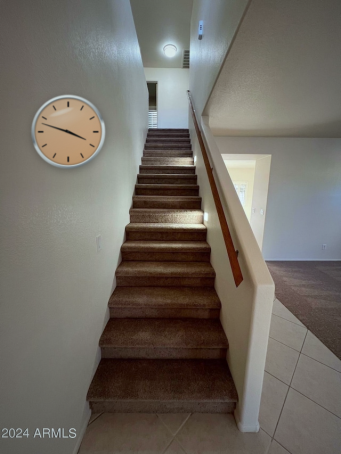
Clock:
3:48
